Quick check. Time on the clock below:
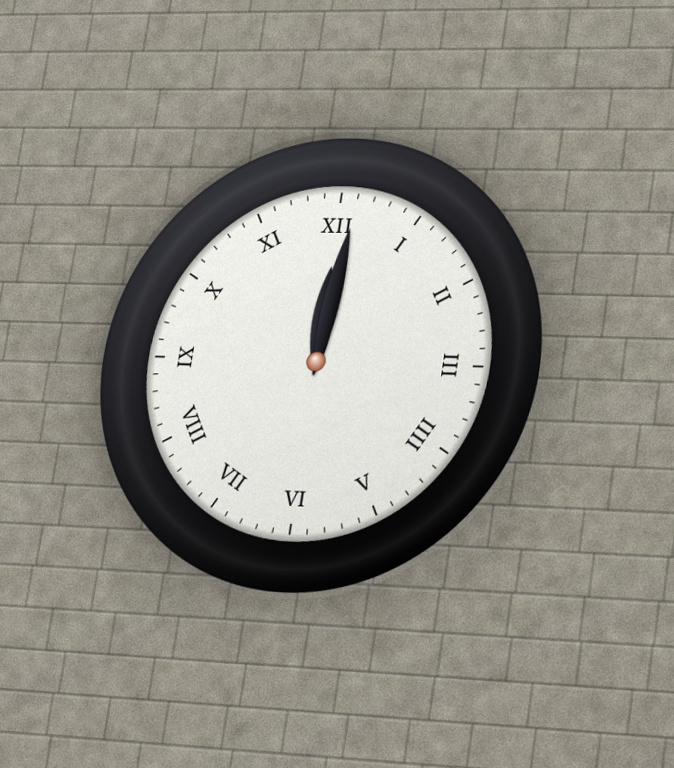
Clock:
12:01
